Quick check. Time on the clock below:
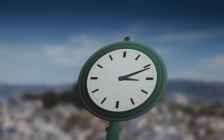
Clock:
3:11
